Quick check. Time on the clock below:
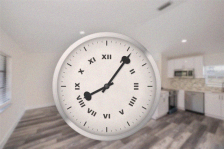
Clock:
8:06
